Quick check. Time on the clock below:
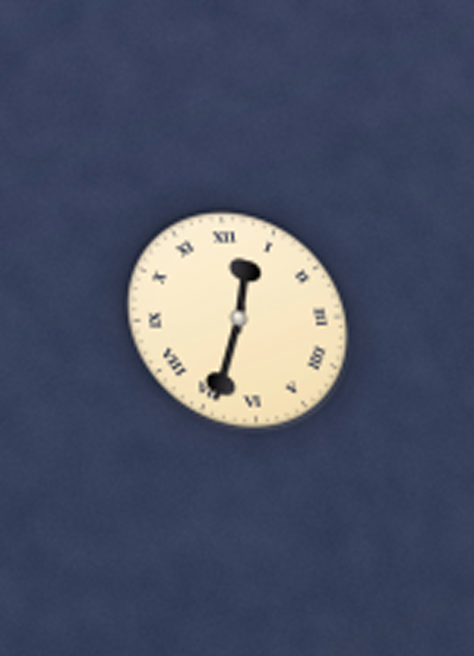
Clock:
12:34
